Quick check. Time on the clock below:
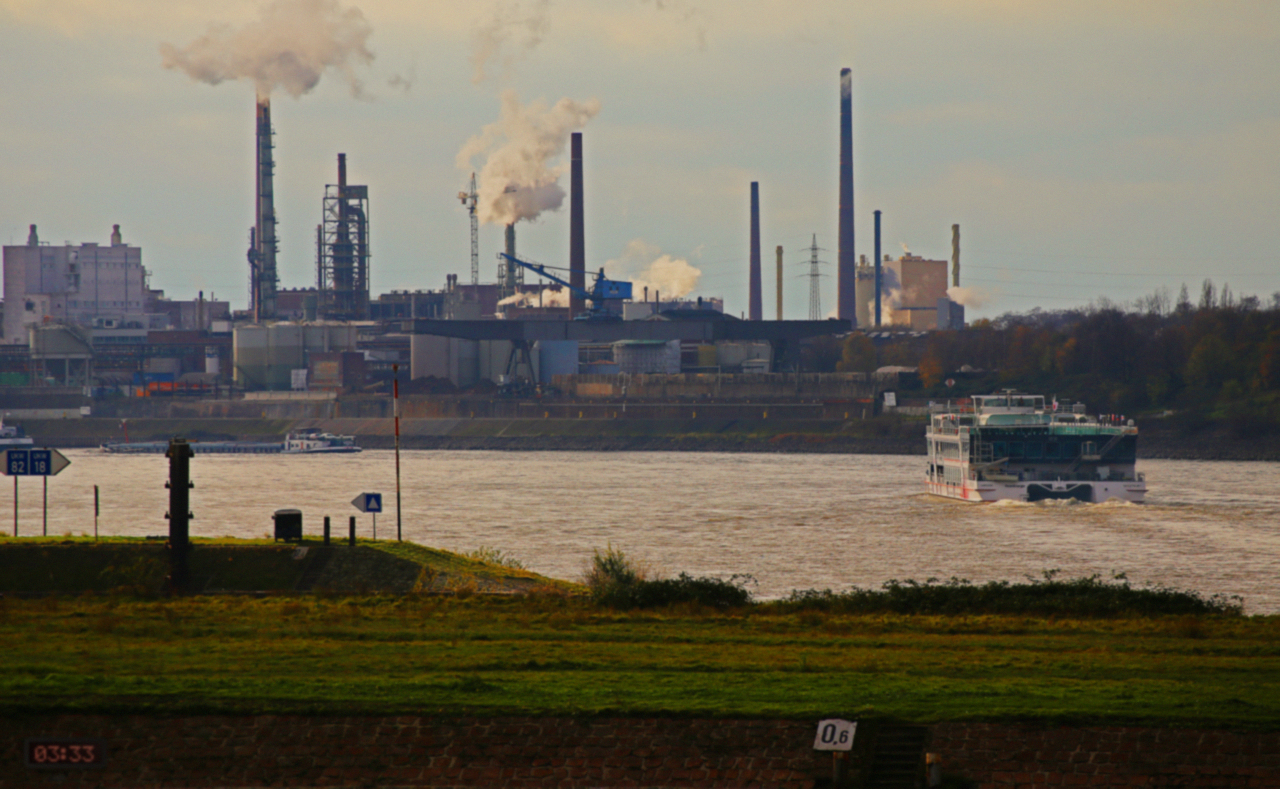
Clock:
3:33
